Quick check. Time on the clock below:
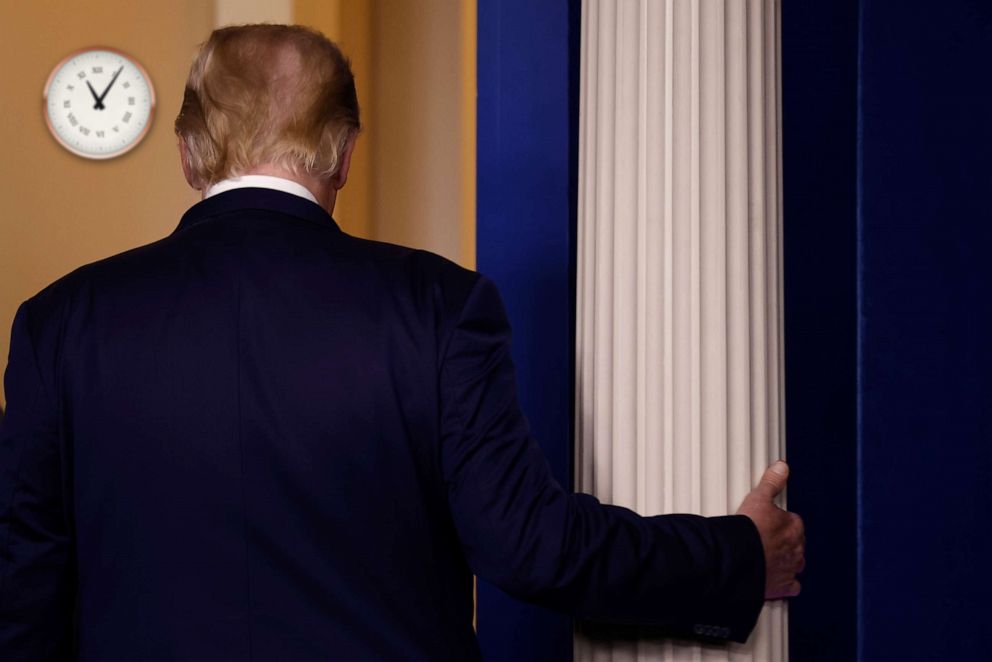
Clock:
11:06
